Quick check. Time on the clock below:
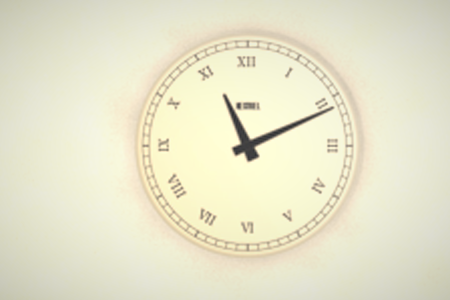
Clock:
11:11
